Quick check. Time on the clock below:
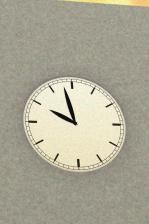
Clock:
9:58
